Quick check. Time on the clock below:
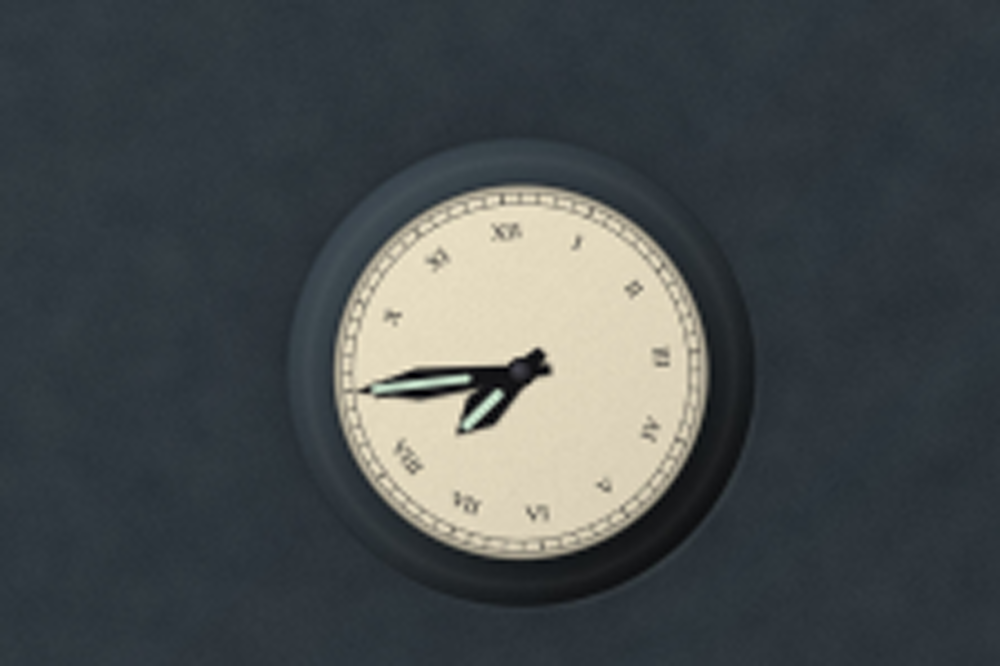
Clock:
7:45
